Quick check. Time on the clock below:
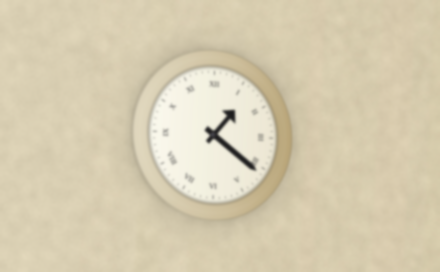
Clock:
1:21
